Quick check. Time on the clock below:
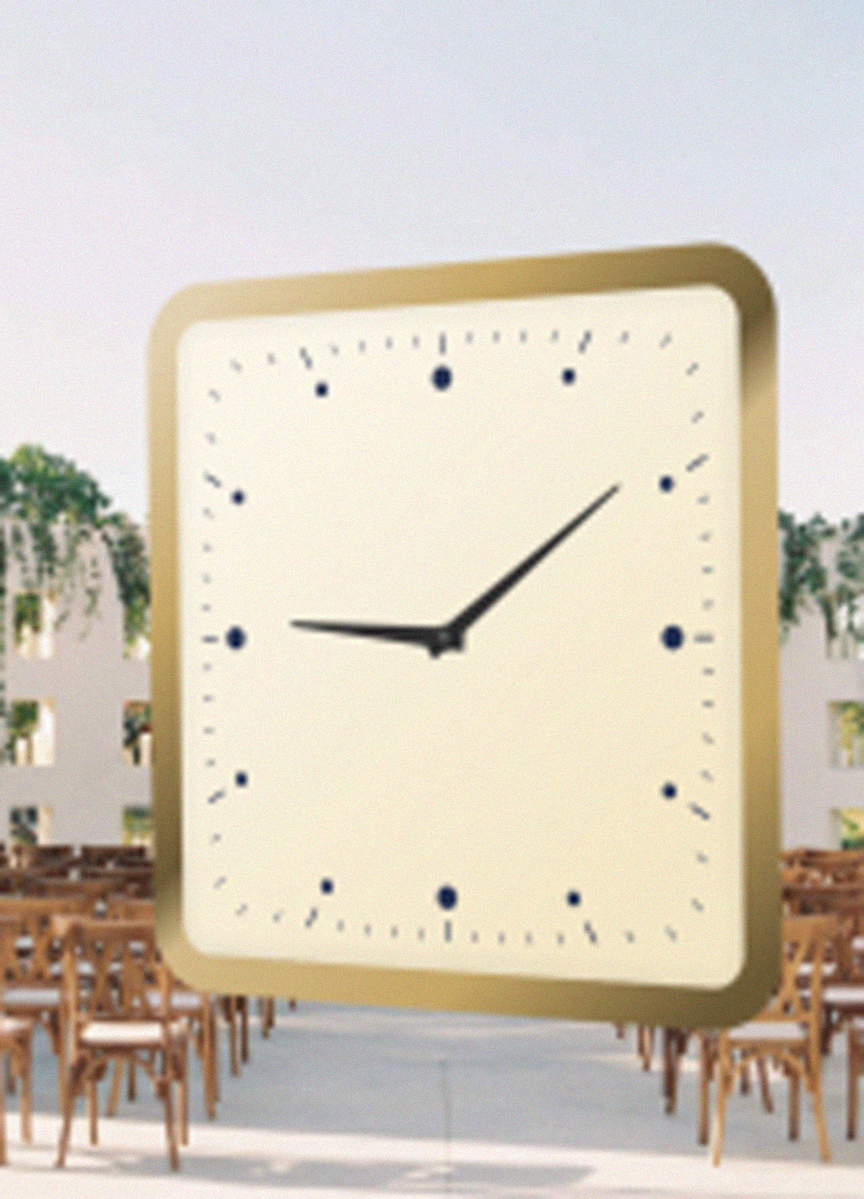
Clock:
9:09
